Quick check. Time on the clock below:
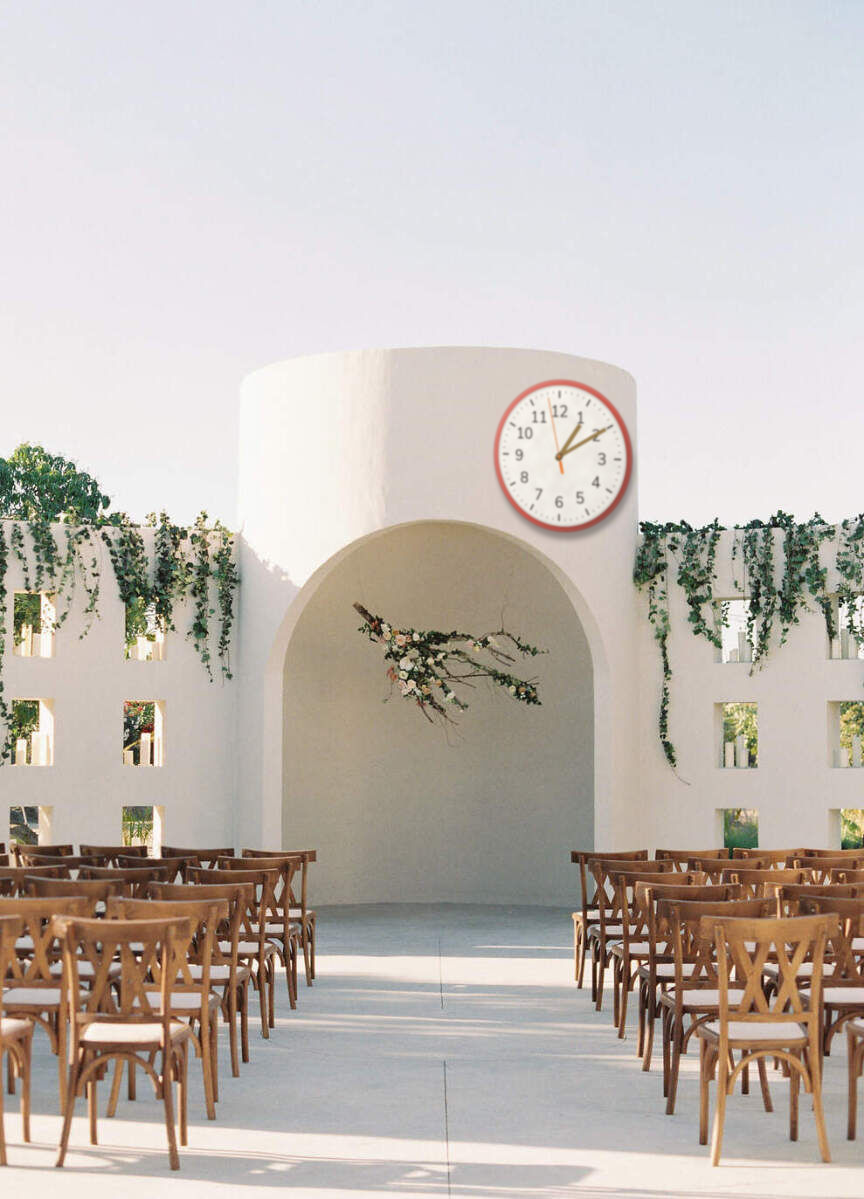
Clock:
1:09:58
